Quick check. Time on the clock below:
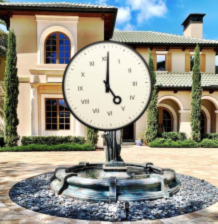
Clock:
5:01
